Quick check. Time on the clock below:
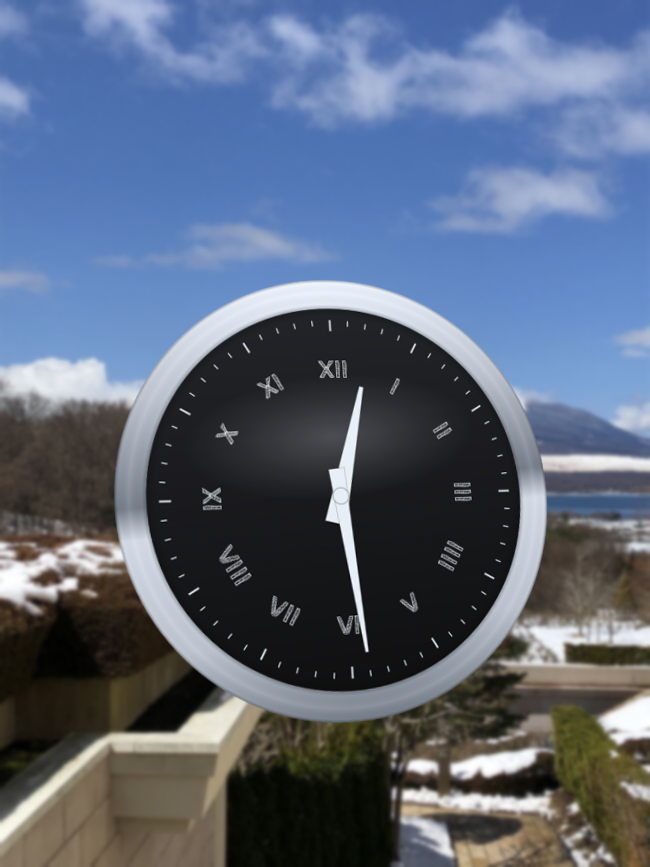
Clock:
12:29
